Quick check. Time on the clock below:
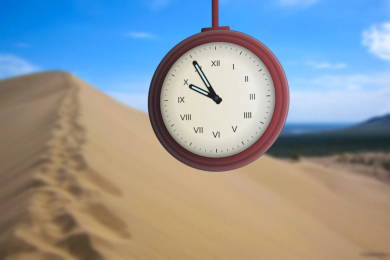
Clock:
9:55
